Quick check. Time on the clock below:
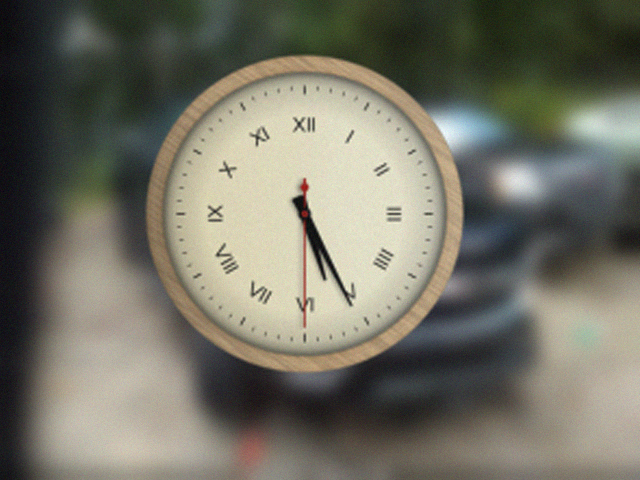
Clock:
5:25:30
